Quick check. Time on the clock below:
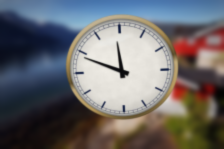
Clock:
11:49
